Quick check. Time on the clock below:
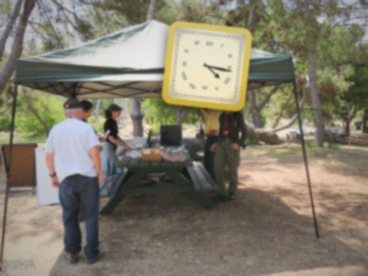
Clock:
4:16
